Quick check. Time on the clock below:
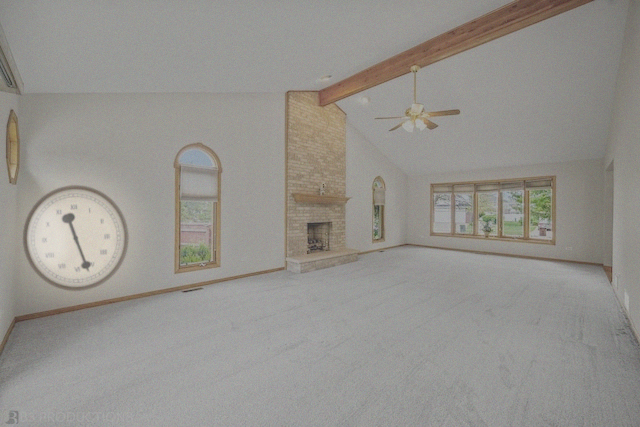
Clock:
11:27
